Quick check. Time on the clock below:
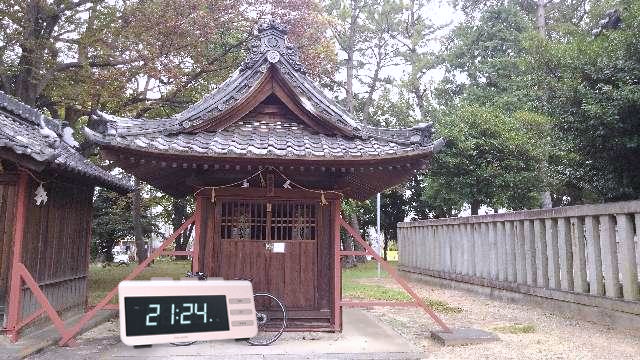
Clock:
21:24
